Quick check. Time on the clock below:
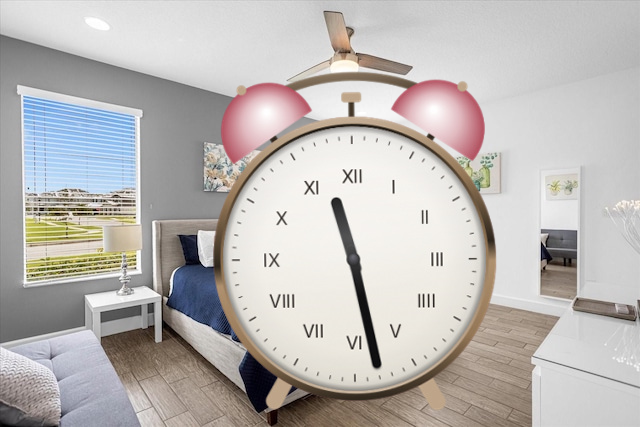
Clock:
11:28
